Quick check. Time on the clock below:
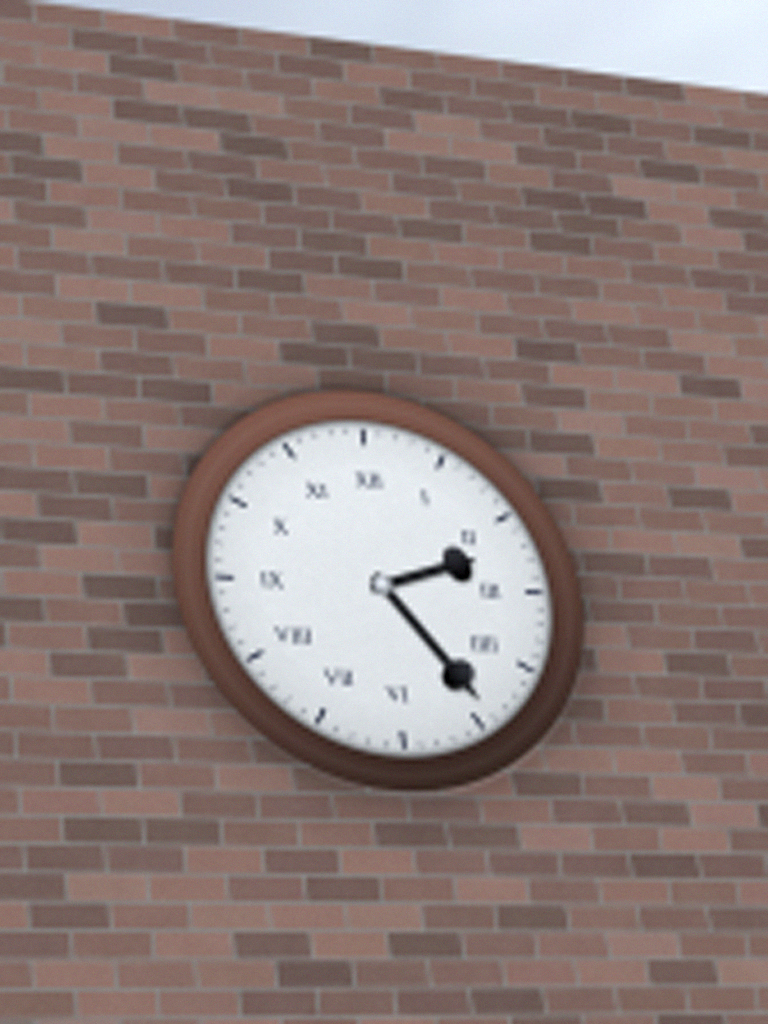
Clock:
2:24
